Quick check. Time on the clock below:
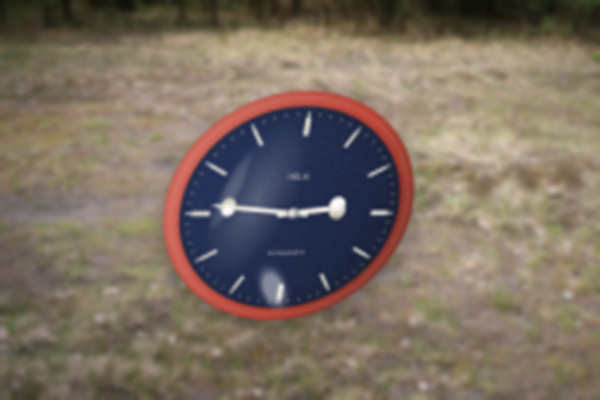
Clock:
2:46
